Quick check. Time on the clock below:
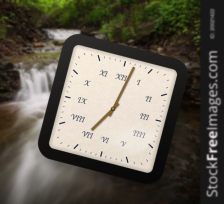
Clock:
7:02
